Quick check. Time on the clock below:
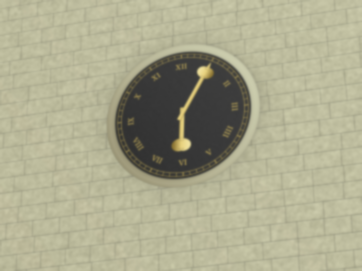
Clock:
6:05
